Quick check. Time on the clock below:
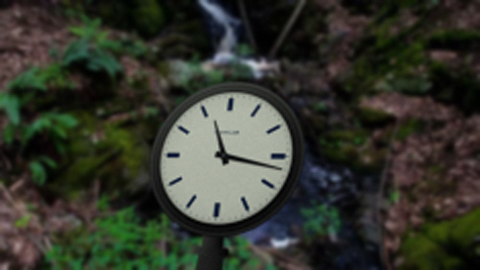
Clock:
11:17
